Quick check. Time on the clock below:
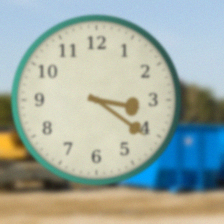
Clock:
3:21
